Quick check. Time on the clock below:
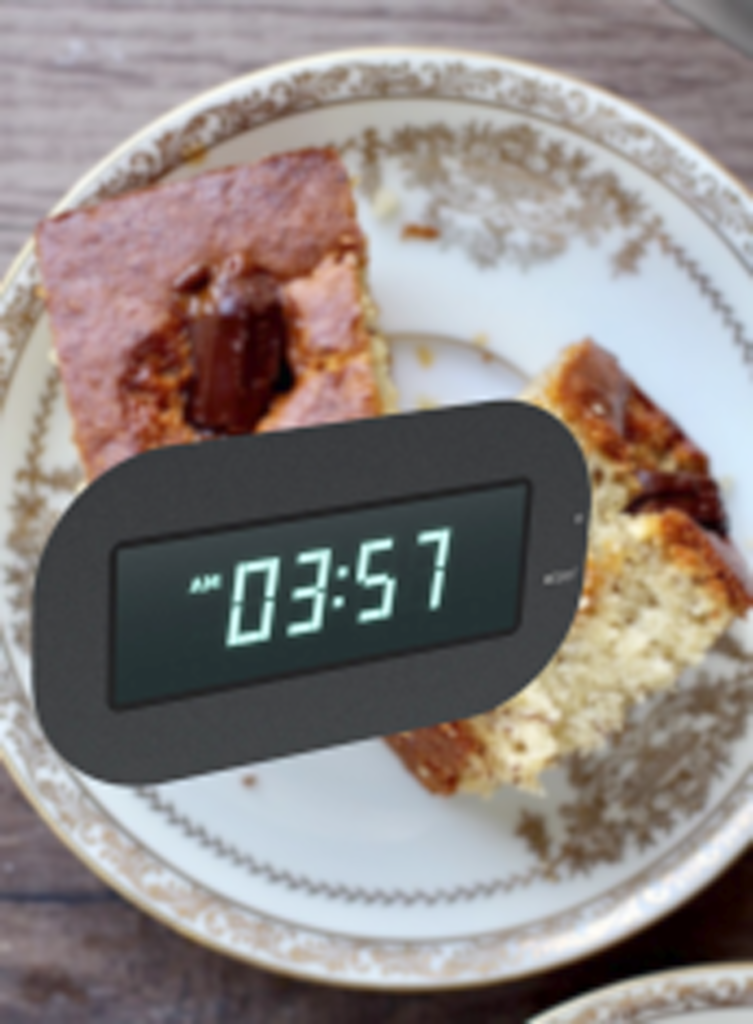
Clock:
3:57
